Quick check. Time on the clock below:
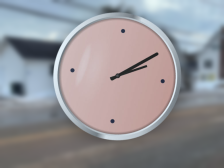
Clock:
2:09
